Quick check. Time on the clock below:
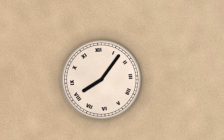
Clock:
8:07
